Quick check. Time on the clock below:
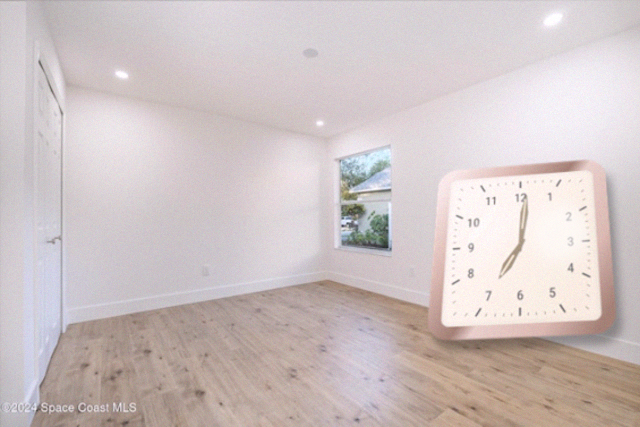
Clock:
7:01
